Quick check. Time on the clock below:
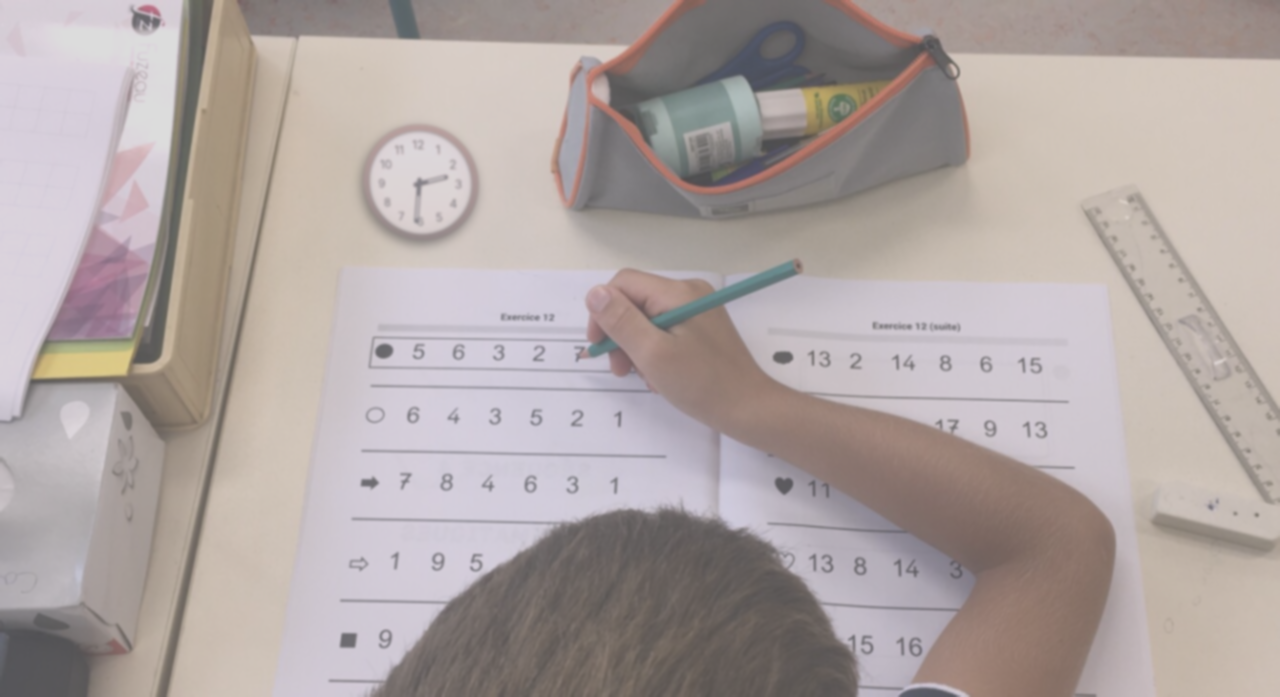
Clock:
2:31
